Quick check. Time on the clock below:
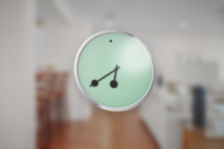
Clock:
6:41
